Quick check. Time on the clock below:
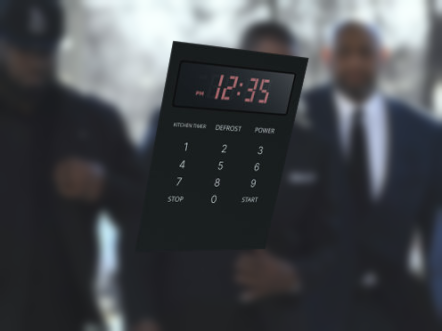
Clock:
12:35
